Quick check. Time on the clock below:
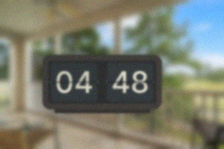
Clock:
4:48
